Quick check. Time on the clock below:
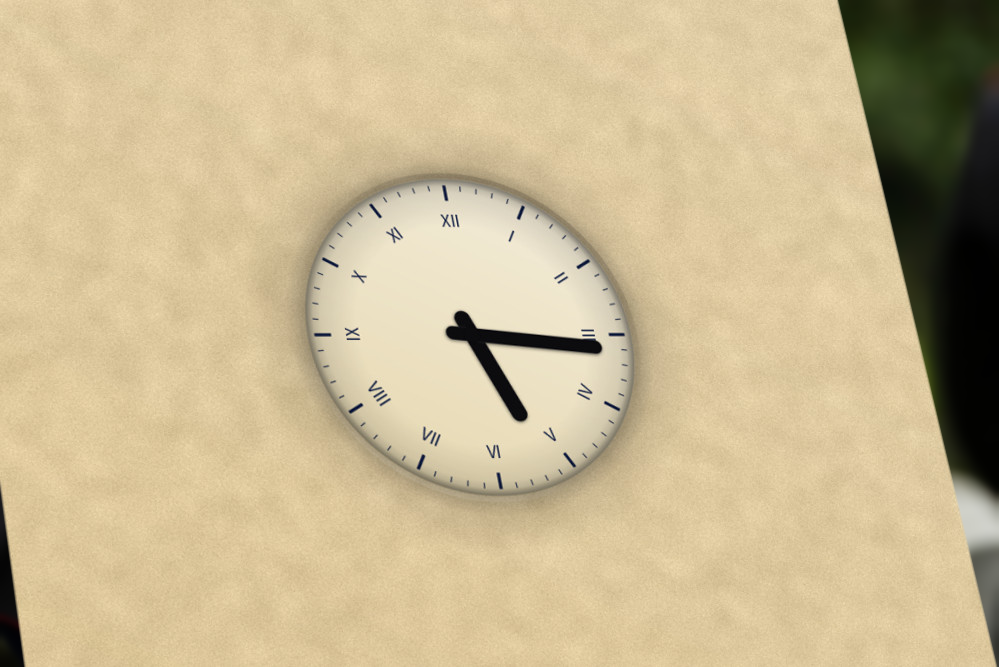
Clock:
5:16
